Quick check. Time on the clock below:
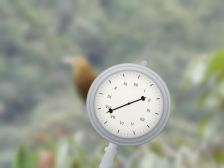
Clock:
1:38
